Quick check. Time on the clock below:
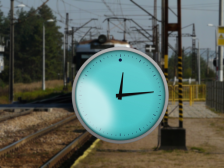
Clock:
12:14
